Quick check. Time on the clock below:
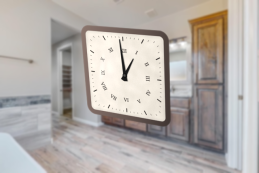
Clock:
12:59
